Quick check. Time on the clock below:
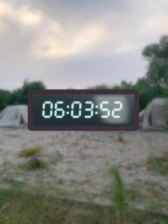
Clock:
6:03:52
